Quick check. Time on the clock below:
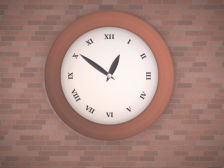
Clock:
12:51
